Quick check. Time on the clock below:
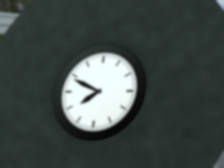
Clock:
7:49
